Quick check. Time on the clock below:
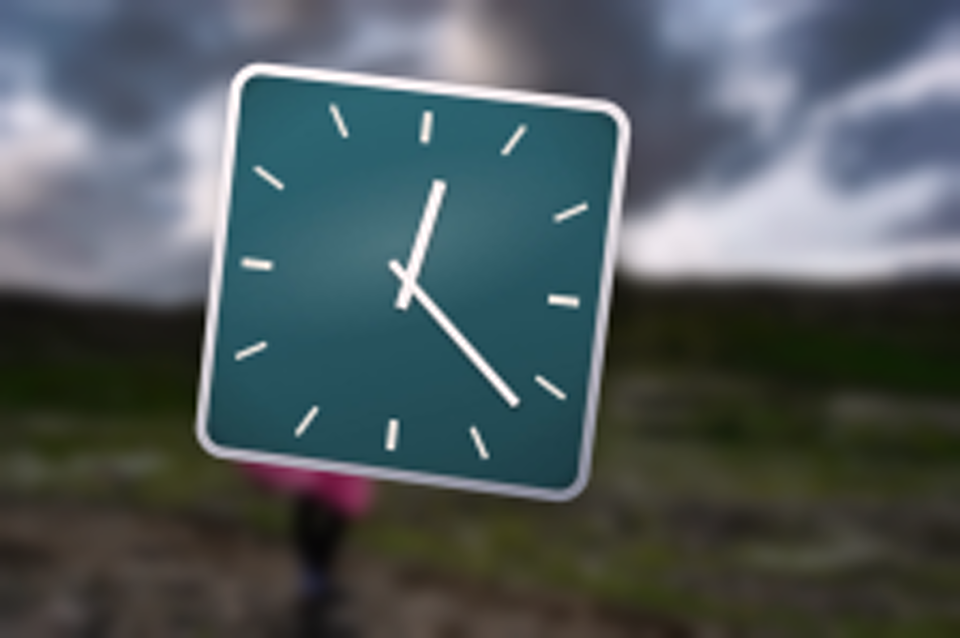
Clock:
12:22
